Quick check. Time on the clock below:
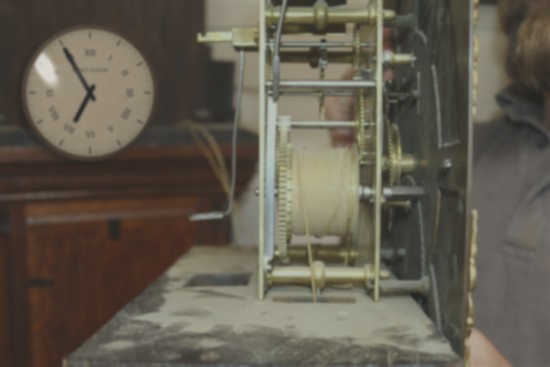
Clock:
6:55
